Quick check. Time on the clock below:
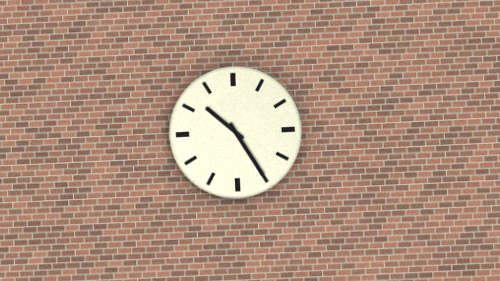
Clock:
10:25
